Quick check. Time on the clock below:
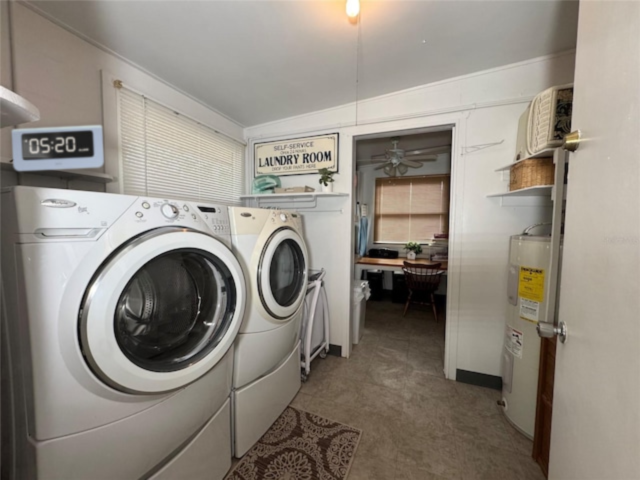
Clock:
5:20
